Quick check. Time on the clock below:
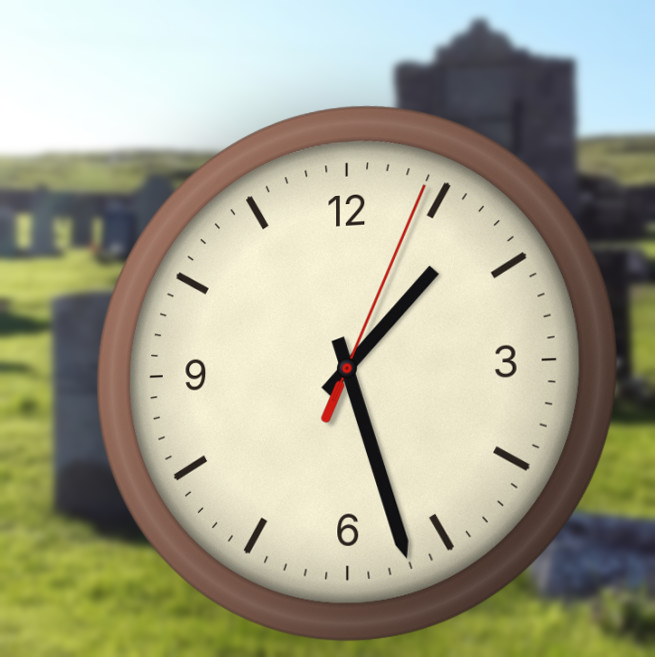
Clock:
1:27:04
